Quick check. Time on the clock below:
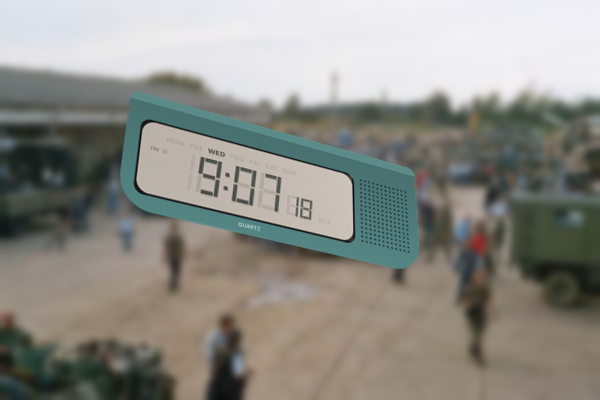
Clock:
9:07:18
